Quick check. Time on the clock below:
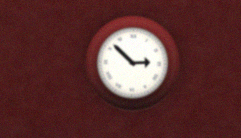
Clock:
2:52
